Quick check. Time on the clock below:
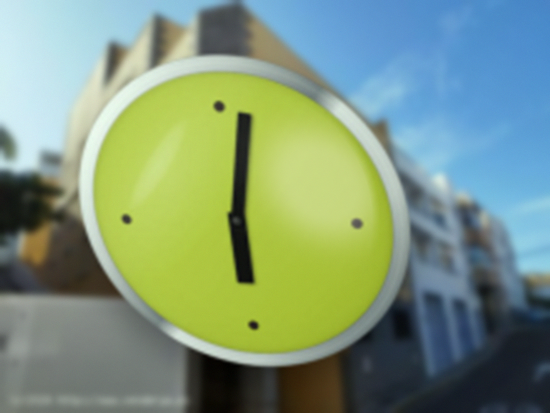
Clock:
6:02
